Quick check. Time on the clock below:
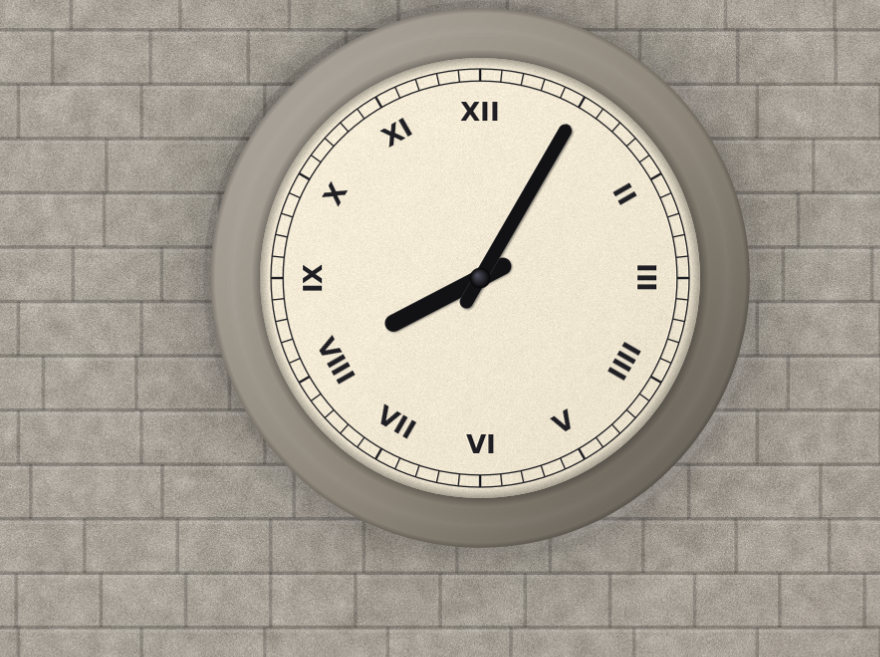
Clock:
8:05
